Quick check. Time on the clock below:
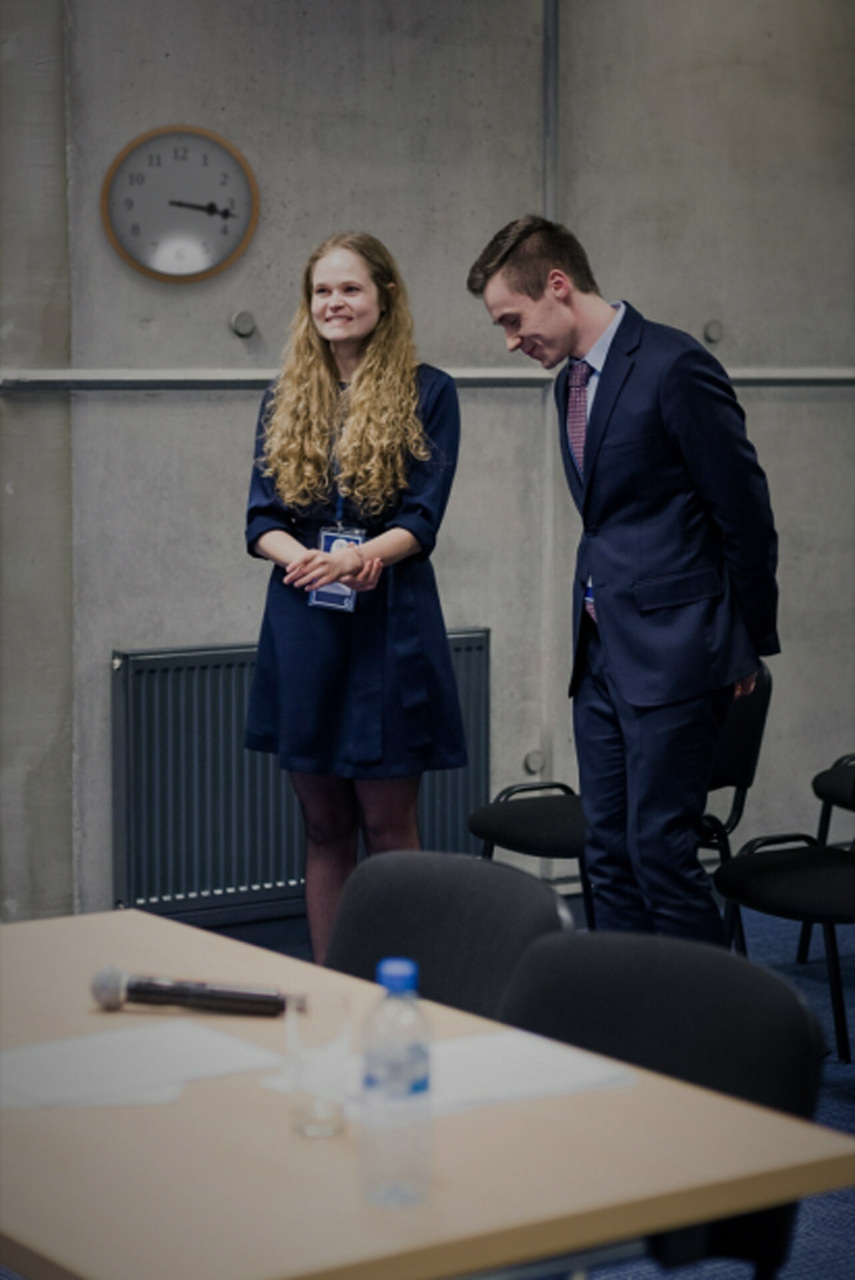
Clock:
3:17
